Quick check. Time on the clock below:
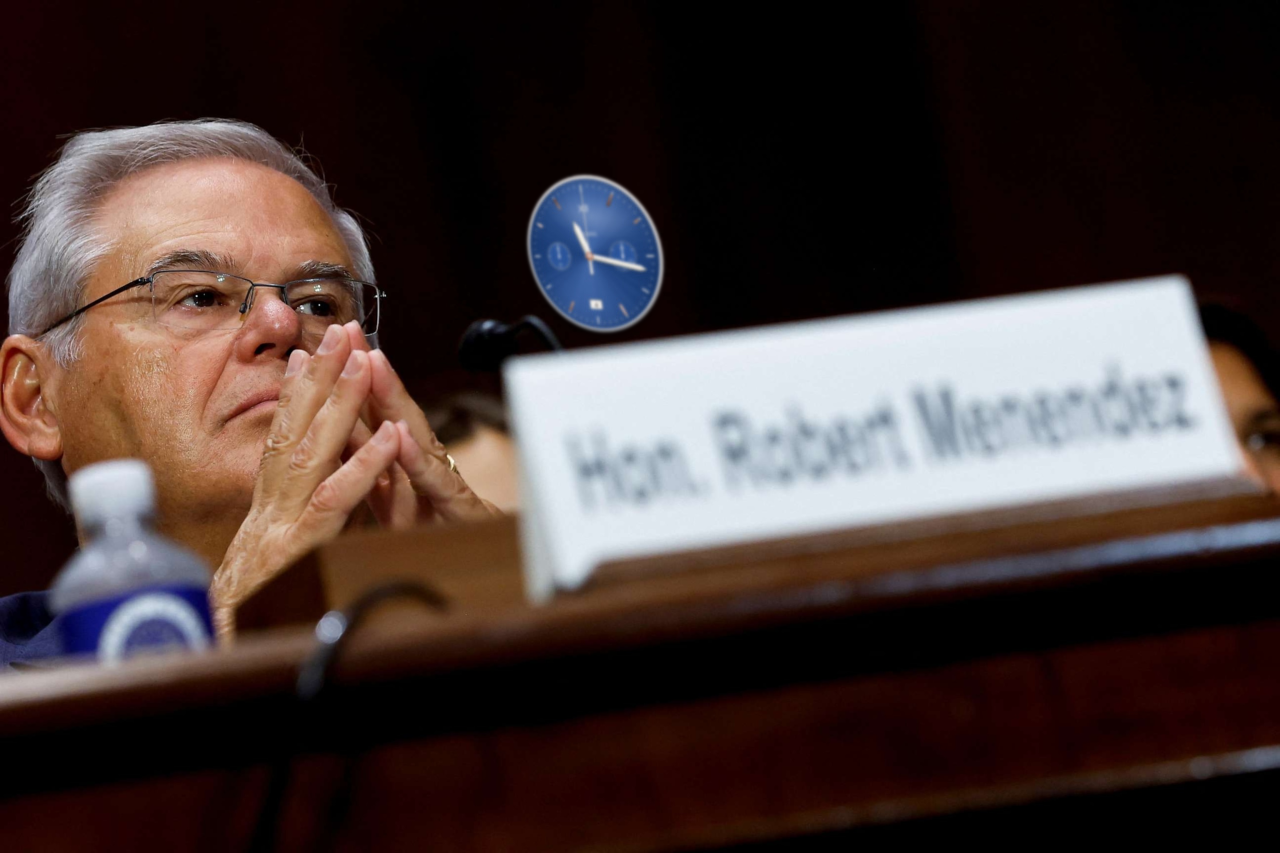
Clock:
11:17
